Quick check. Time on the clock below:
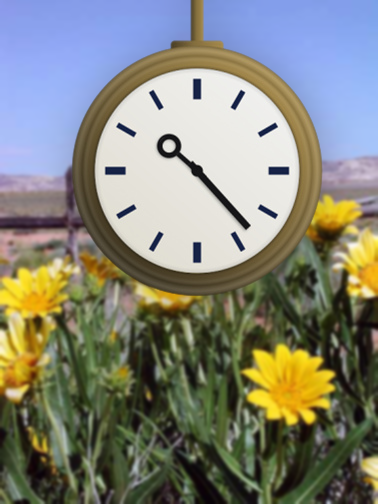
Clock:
10:23
